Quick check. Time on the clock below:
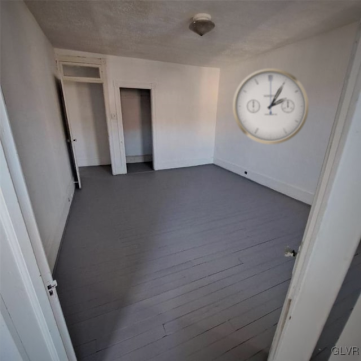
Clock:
2:05
